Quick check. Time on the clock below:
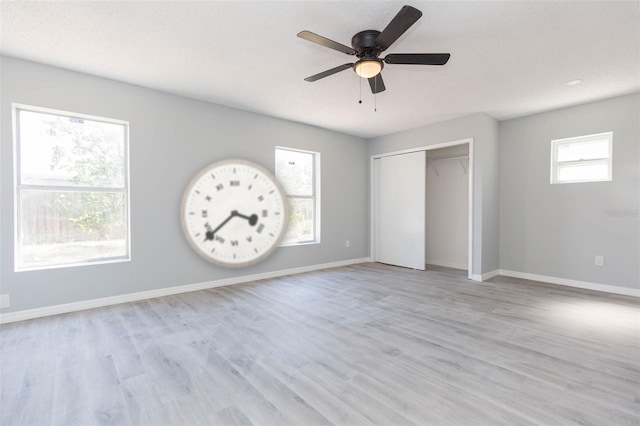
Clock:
3:38
